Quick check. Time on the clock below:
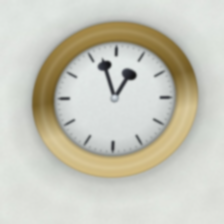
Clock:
12:57
